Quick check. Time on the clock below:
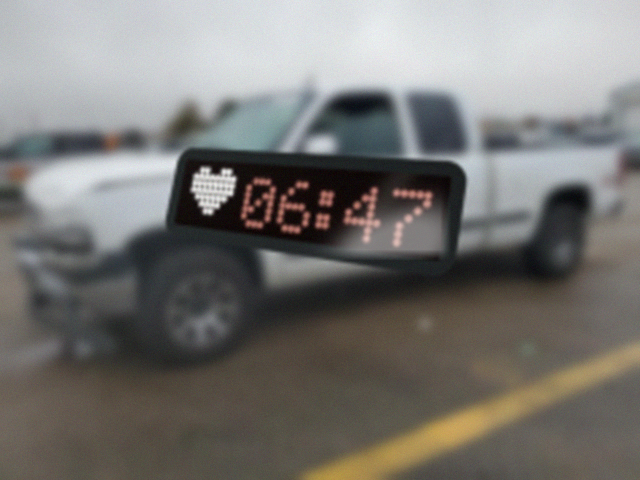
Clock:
6:47
